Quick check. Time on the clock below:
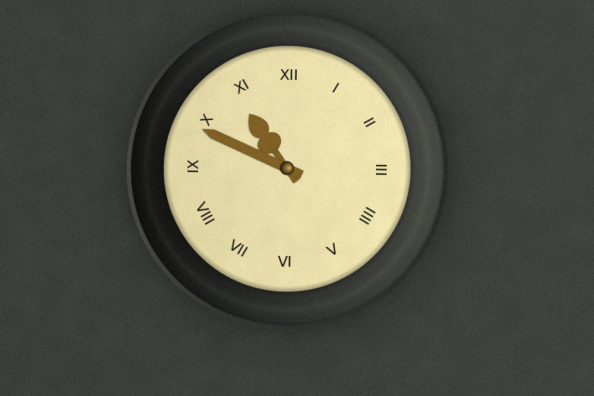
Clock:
10:49
